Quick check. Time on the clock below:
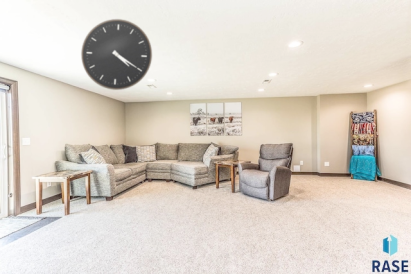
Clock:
4:20
